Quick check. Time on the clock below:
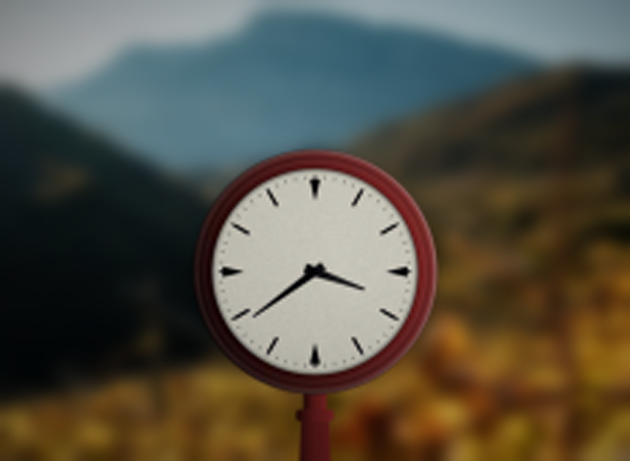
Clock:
3:39
